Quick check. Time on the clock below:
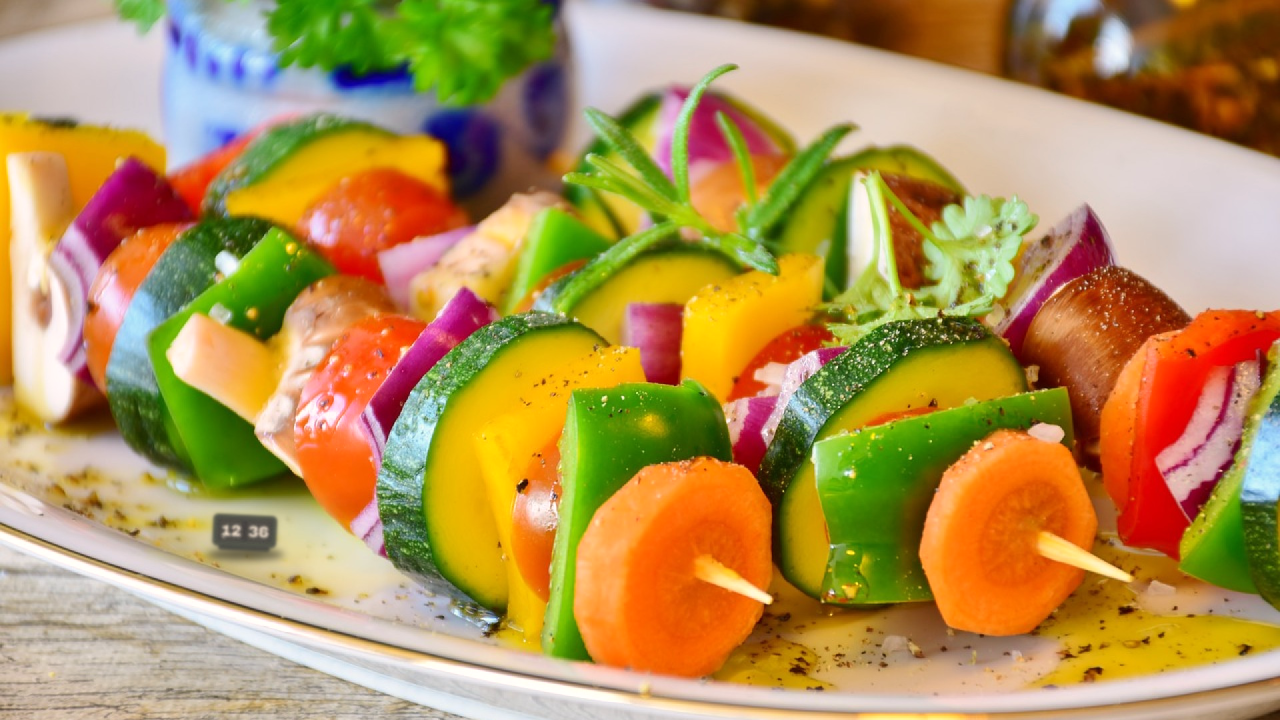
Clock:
12:36
